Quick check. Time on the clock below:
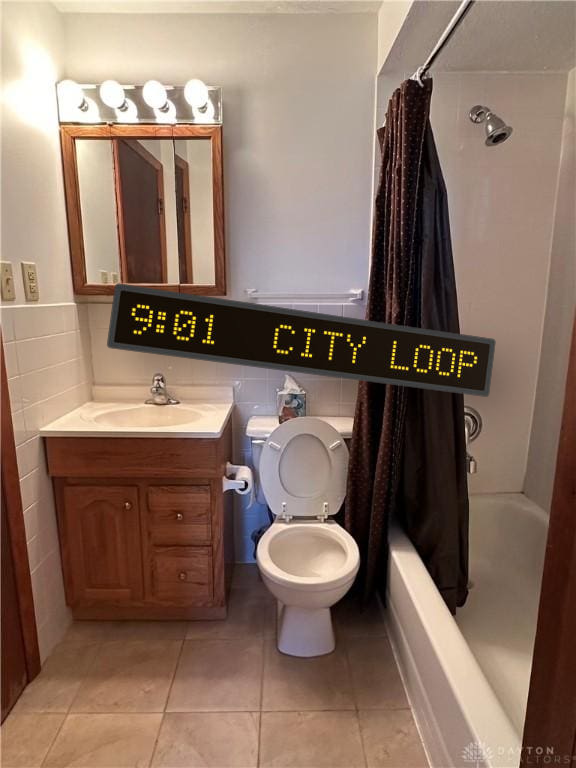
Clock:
9:01
